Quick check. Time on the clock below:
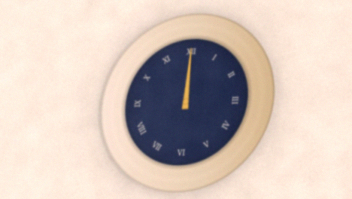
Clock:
12:00
